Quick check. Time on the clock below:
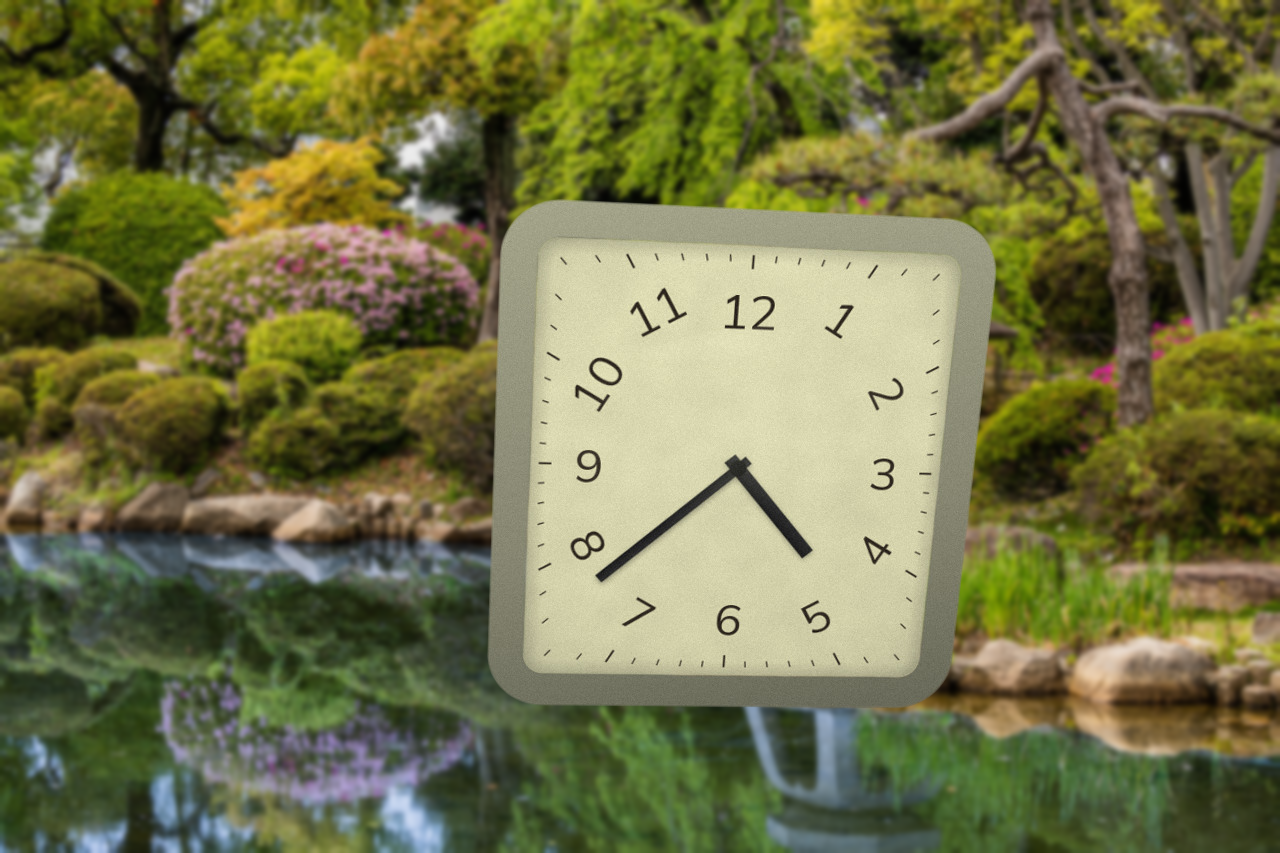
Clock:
4:38
